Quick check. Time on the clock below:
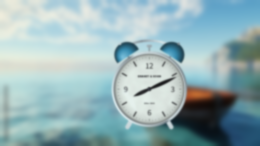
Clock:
8:11
